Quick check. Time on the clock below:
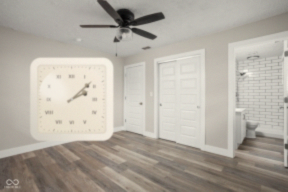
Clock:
2:08
